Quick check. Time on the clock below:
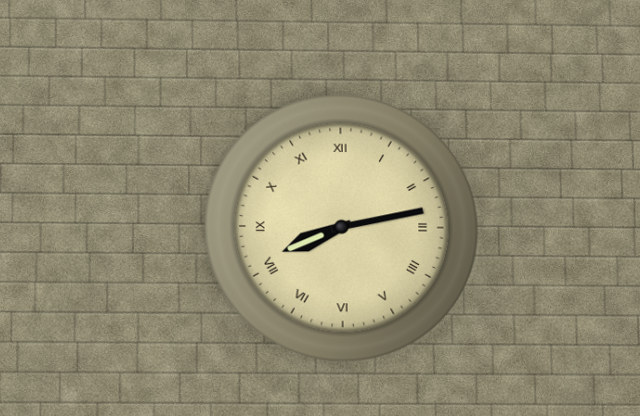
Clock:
8:13
